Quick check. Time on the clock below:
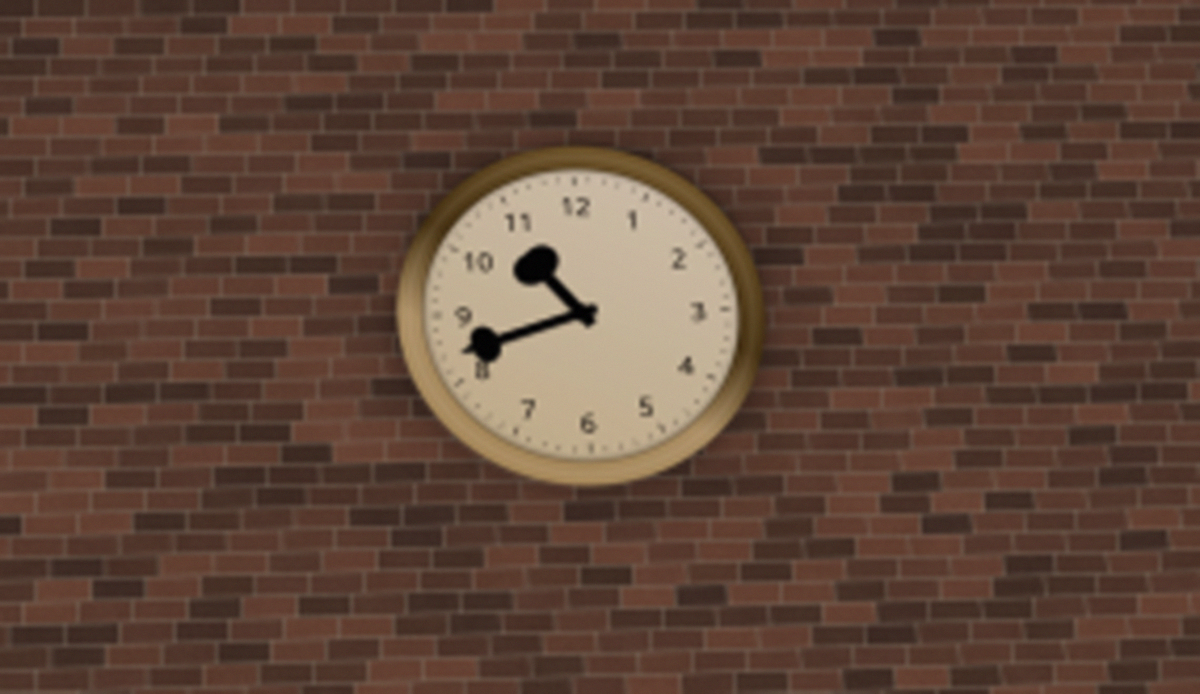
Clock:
10:42
